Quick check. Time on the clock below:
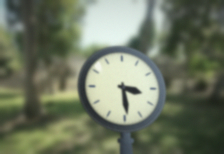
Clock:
3:29
